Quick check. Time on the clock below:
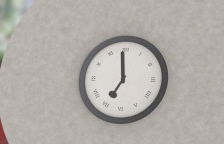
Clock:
6:59
